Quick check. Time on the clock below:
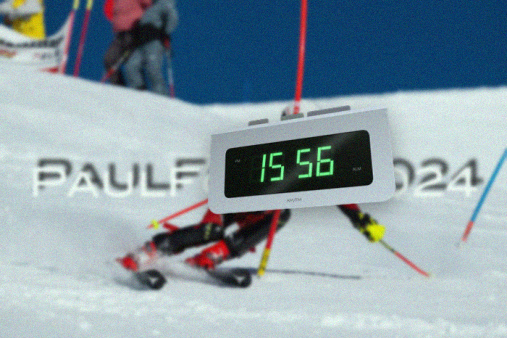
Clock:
15:56
